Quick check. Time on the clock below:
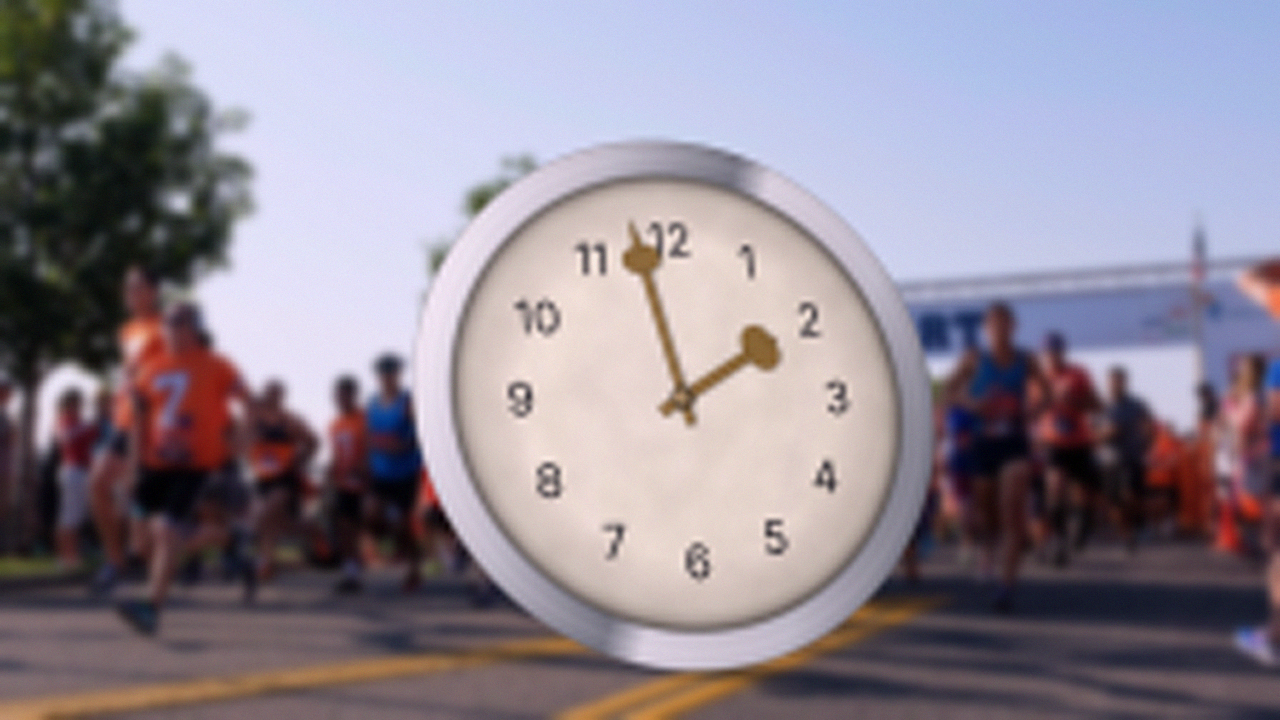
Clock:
1:58
